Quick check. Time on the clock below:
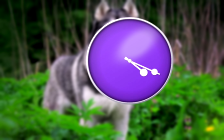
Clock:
4:19
